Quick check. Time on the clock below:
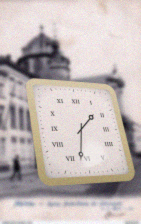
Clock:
1:32
